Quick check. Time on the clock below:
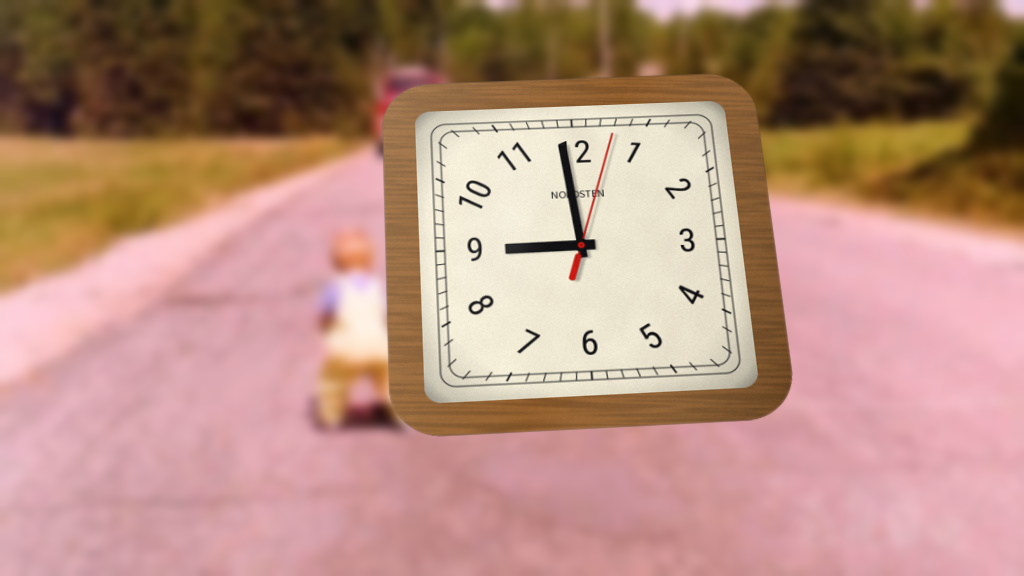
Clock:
8:59:03
